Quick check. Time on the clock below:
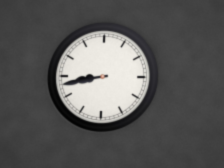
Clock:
8:43
